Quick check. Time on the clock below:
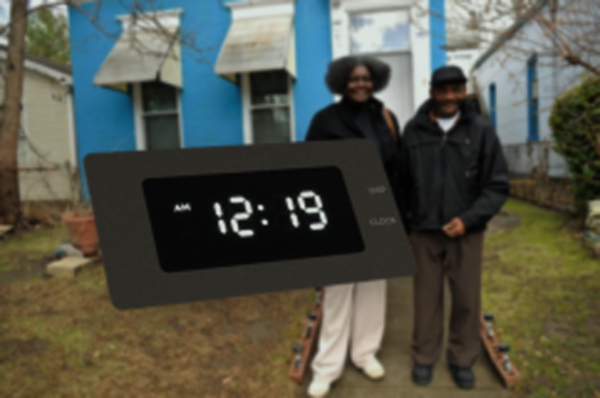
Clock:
12:19
